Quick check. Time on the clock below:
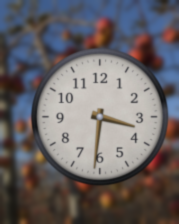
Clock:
3:31
